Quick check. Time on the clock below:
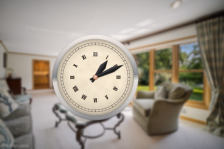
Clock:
1:11
